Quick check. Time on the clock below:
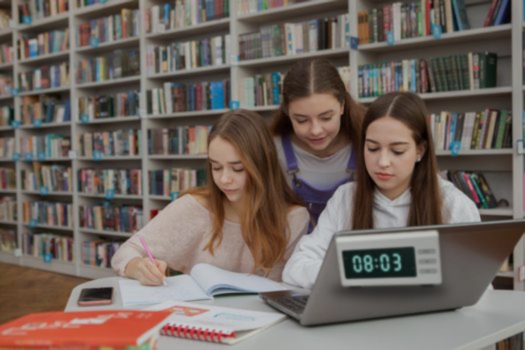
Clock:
8:03
